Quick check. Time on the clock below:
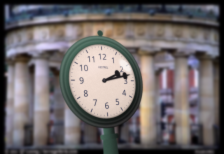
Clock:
2:13
